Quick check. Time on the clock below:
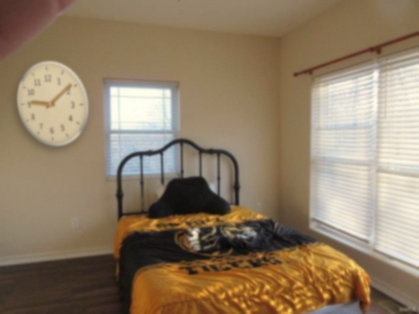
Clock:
9:09
